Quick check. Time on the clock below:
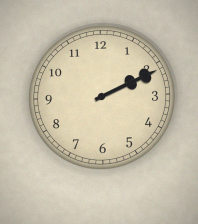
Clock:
2:11
